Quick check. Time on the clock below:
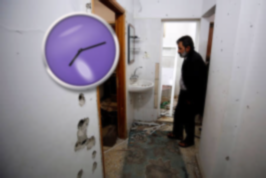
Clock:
7:12
